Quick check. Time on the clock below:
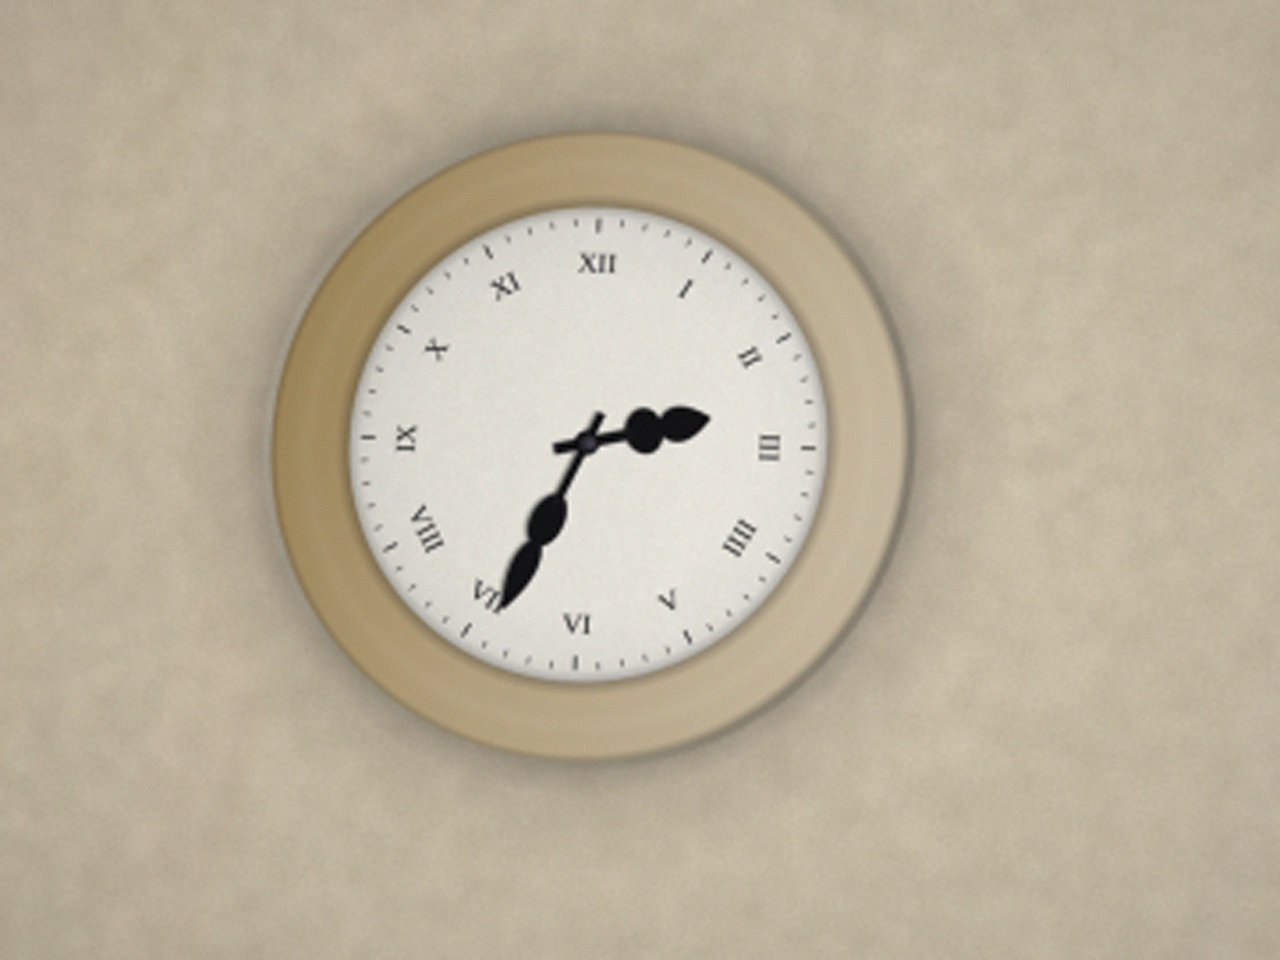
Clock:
2:34
